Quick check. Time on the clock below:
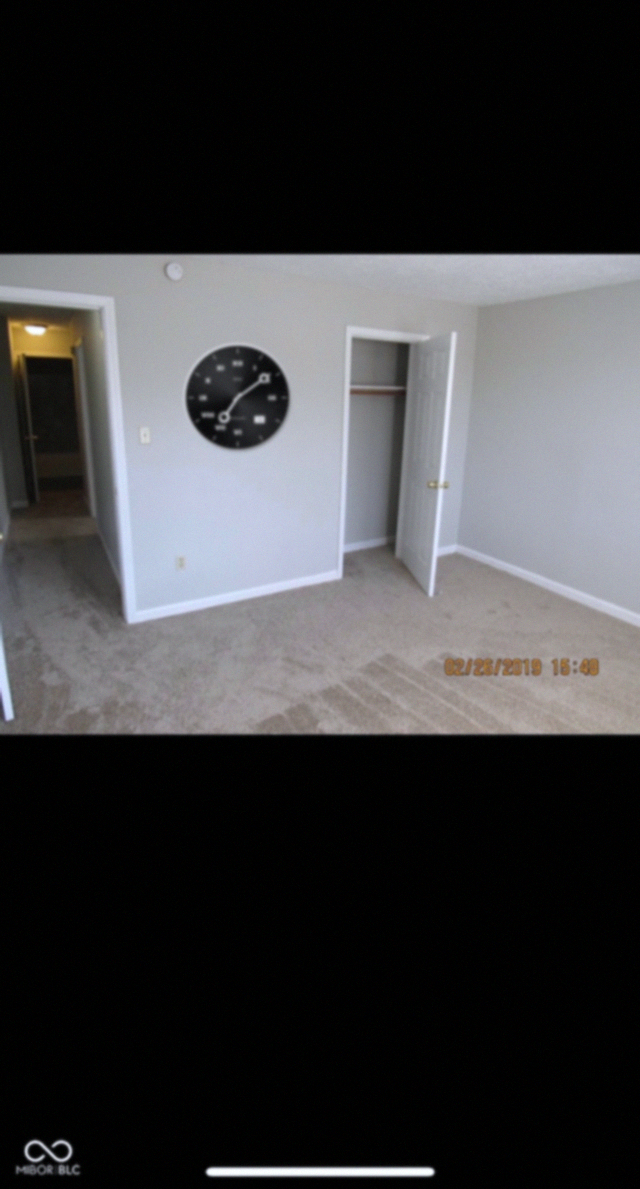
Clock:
7:09
